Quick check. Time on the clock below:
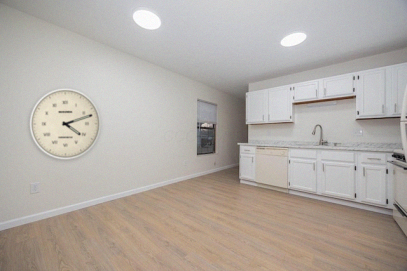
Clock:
4:12
